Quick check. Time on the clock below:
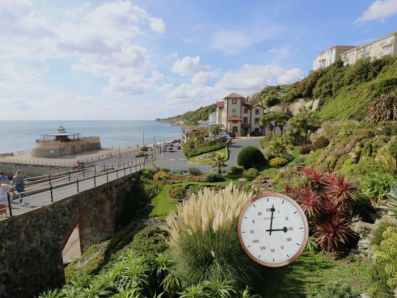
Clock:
3:02
